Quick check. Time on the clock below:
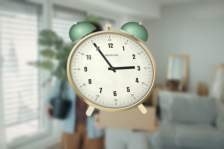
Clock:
2:55
